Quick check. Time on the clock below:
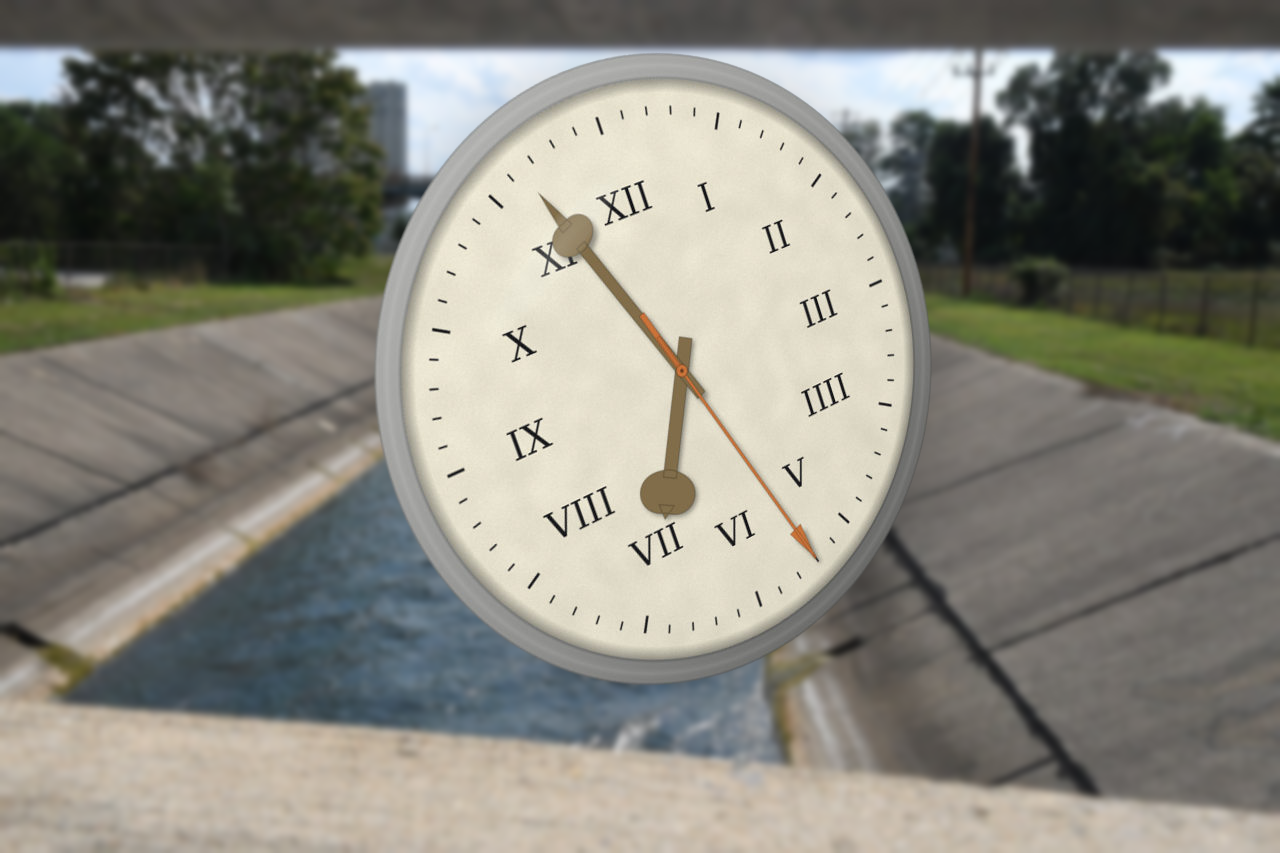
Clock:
6:56:27
